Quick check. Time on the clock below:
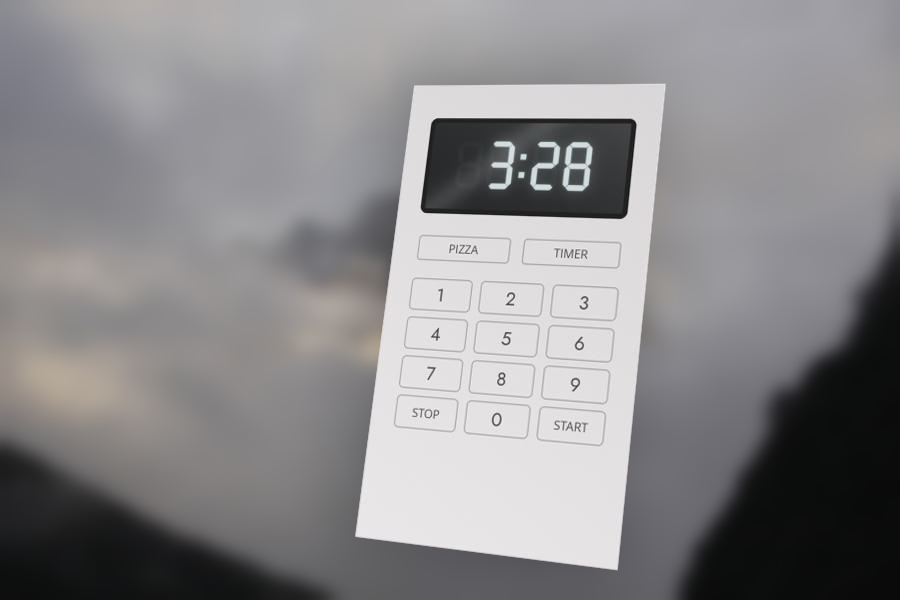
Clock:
3:28
